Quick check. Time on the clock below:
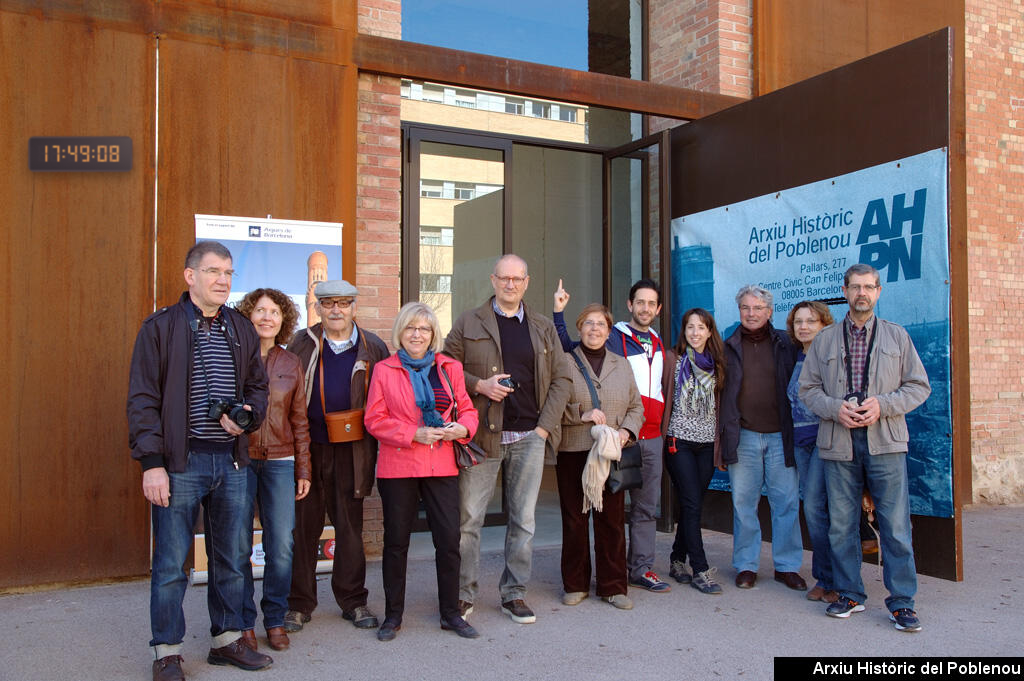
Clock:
17:49:08
